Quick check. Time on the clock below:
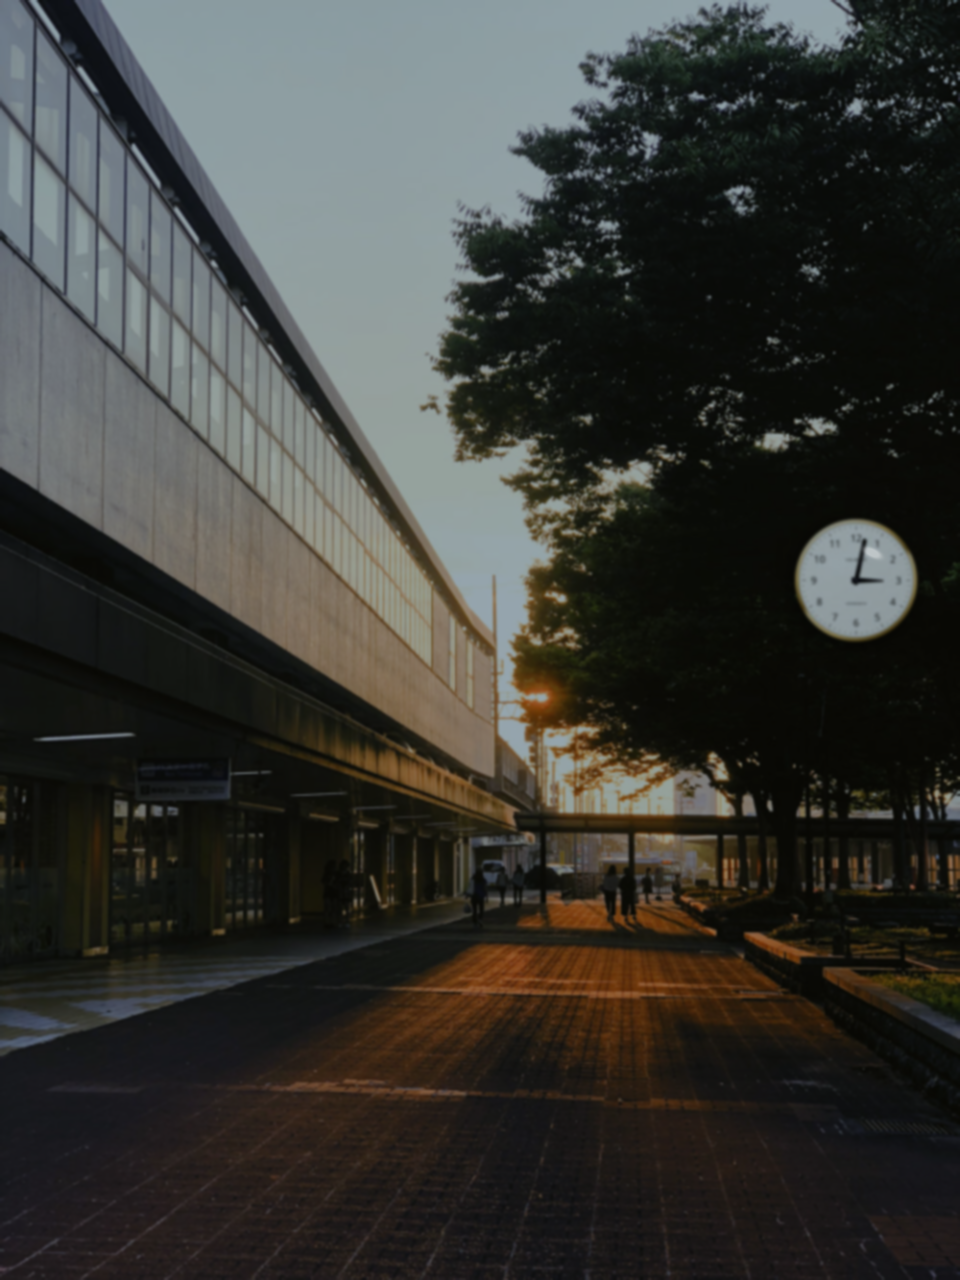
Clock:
3:02
